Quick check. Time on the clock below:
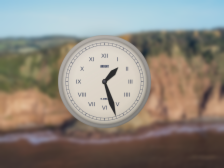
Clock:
1:27
